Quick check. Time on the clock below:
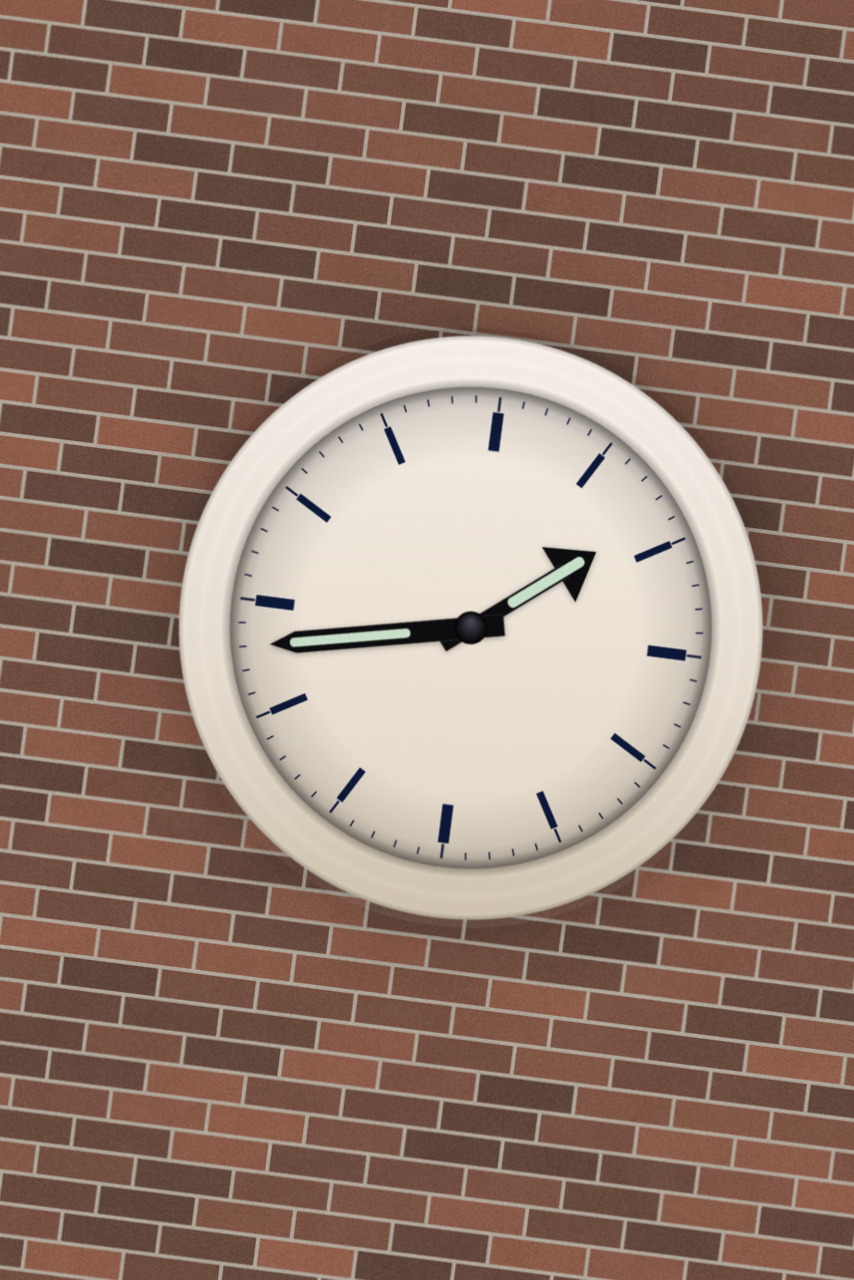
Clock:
1:43
